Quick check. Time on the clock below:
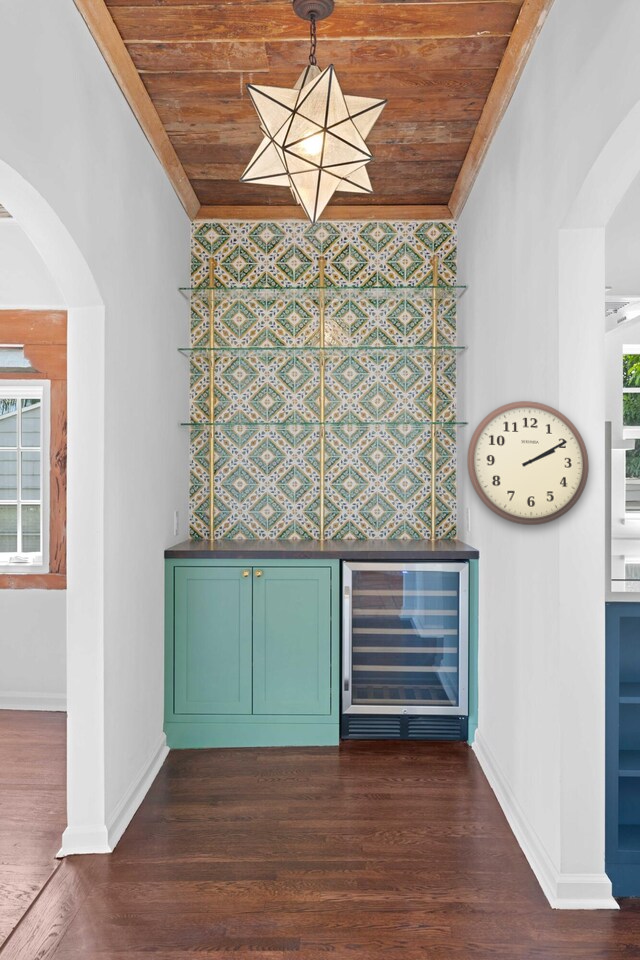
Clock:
2:10
